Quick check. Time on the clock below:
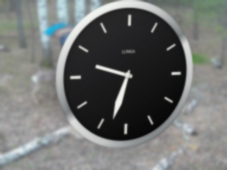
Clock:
9:33
